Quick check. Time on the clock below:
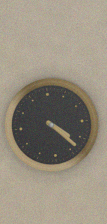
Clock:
4:23
